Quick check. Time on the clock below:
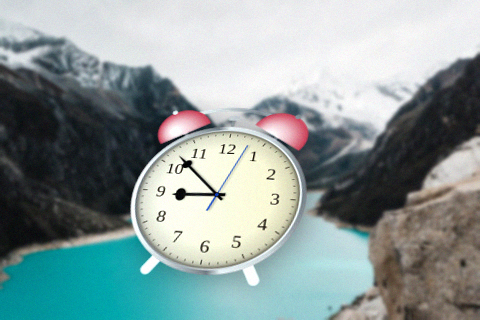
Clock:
8:52:03
